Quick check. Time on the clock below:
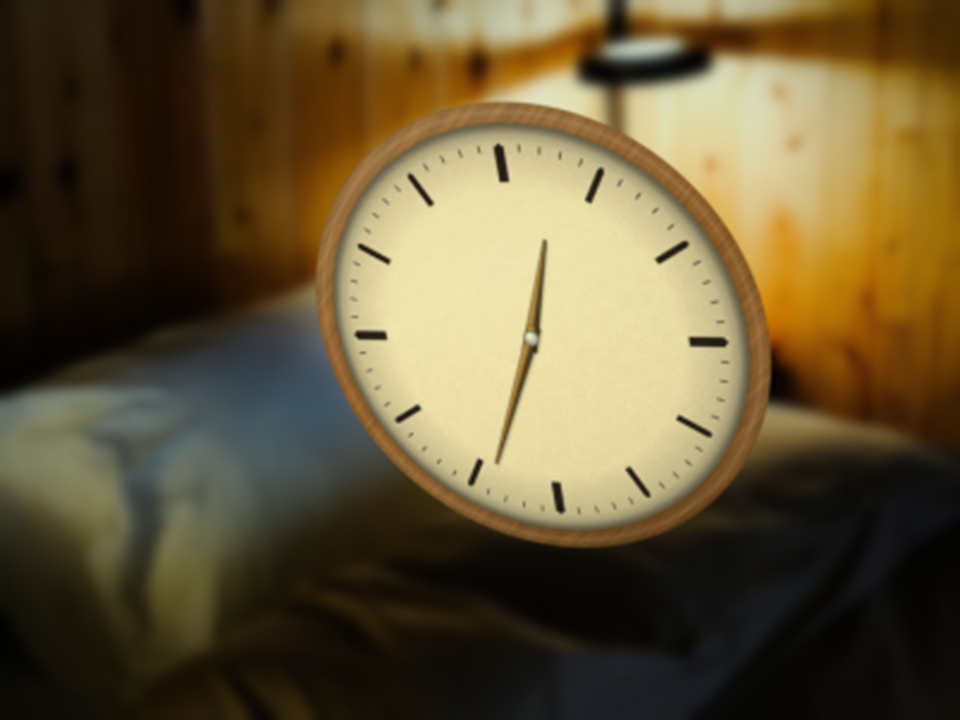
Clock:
12:34
